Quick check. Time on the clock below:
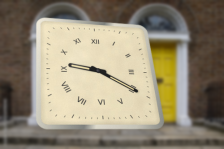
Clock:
9:20
